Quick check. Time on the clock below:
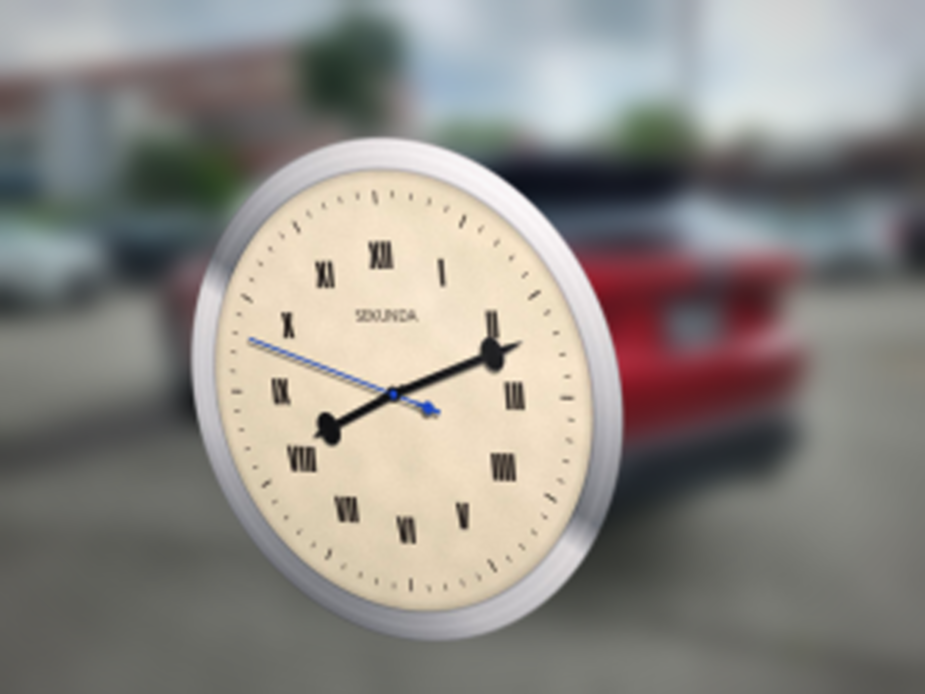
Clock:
8:11:48
